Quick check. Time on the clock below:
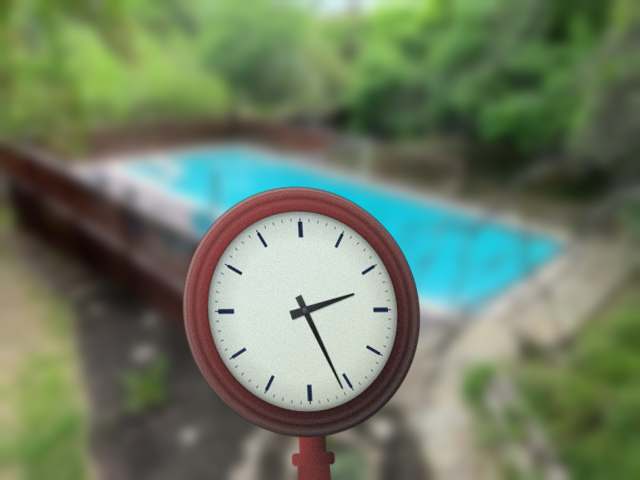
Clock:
2:26
